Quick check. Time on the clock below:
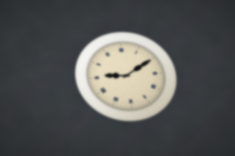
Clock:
9:10
